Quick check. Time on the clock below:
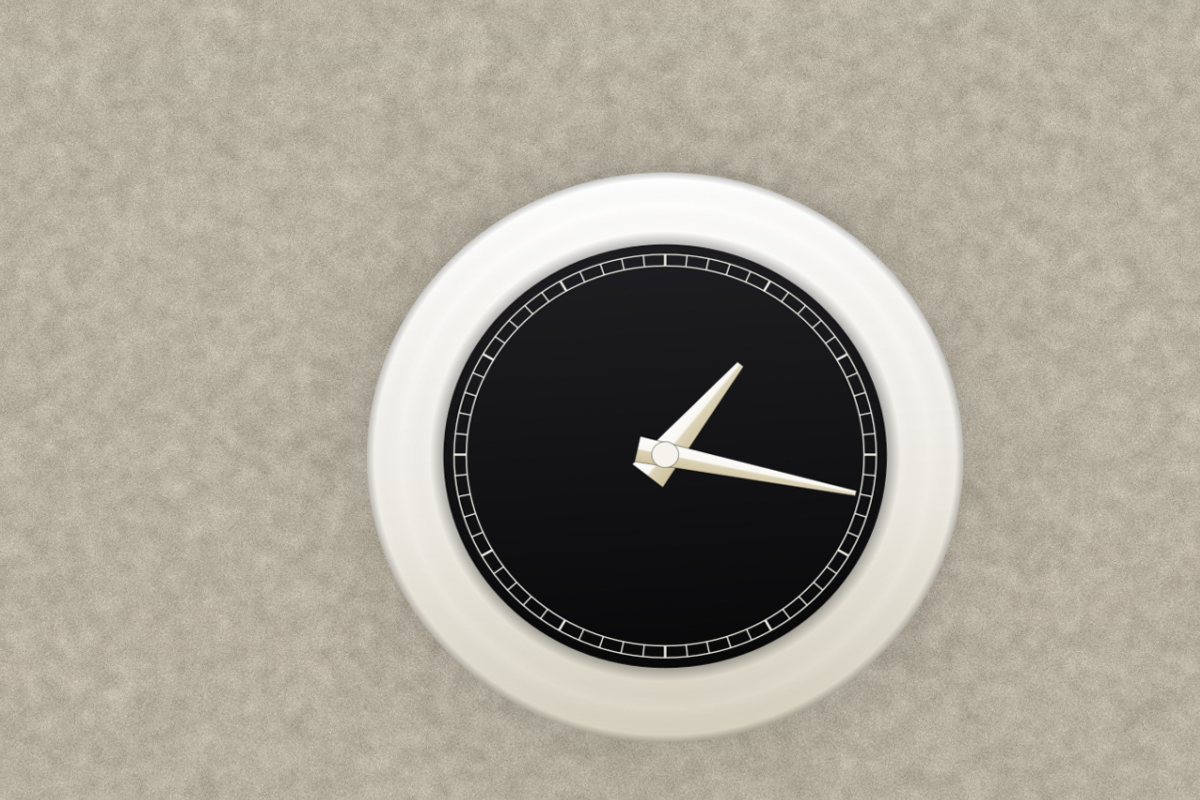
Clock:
1:17
